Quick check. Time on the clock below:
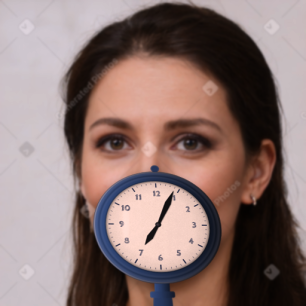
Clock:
7:04
